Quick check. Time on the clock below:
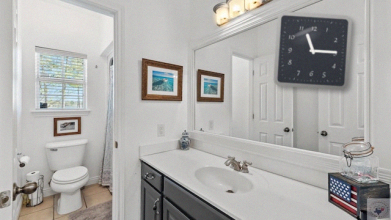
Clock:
11:15
